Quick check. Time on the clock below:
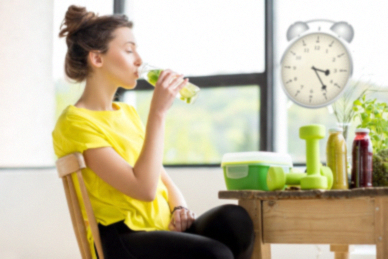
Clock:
3:24
